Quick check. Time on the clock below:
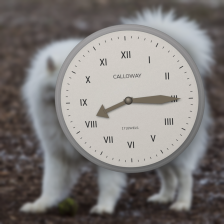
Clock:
8:15
